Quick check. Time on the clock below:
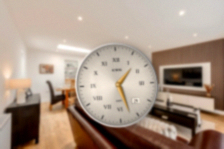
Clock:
1:27
